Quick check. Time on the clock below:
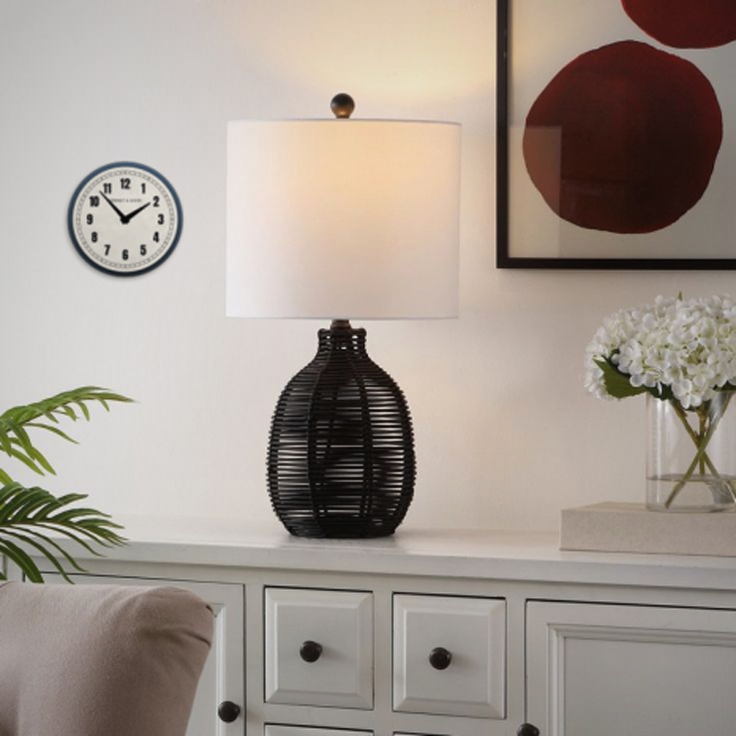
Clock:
1:53
